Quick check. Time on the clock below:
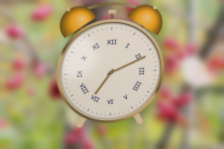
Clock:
7:11
